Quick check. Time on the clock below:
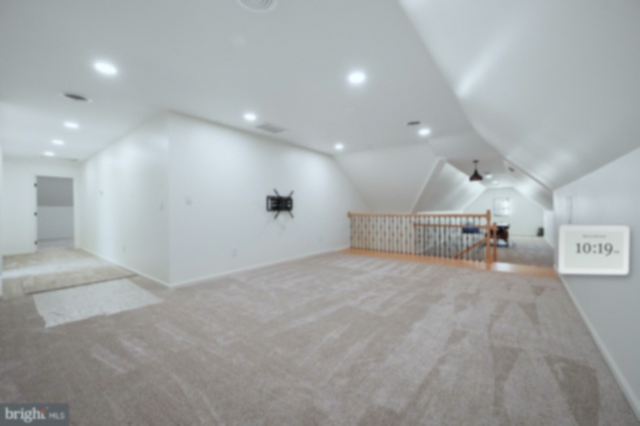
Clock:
10:19
